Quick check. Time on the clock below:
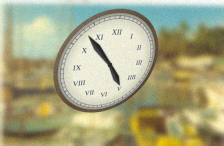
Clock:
4:53
